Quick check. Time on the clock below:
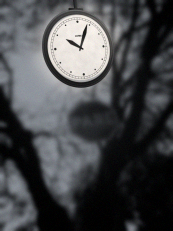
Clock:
10:04
